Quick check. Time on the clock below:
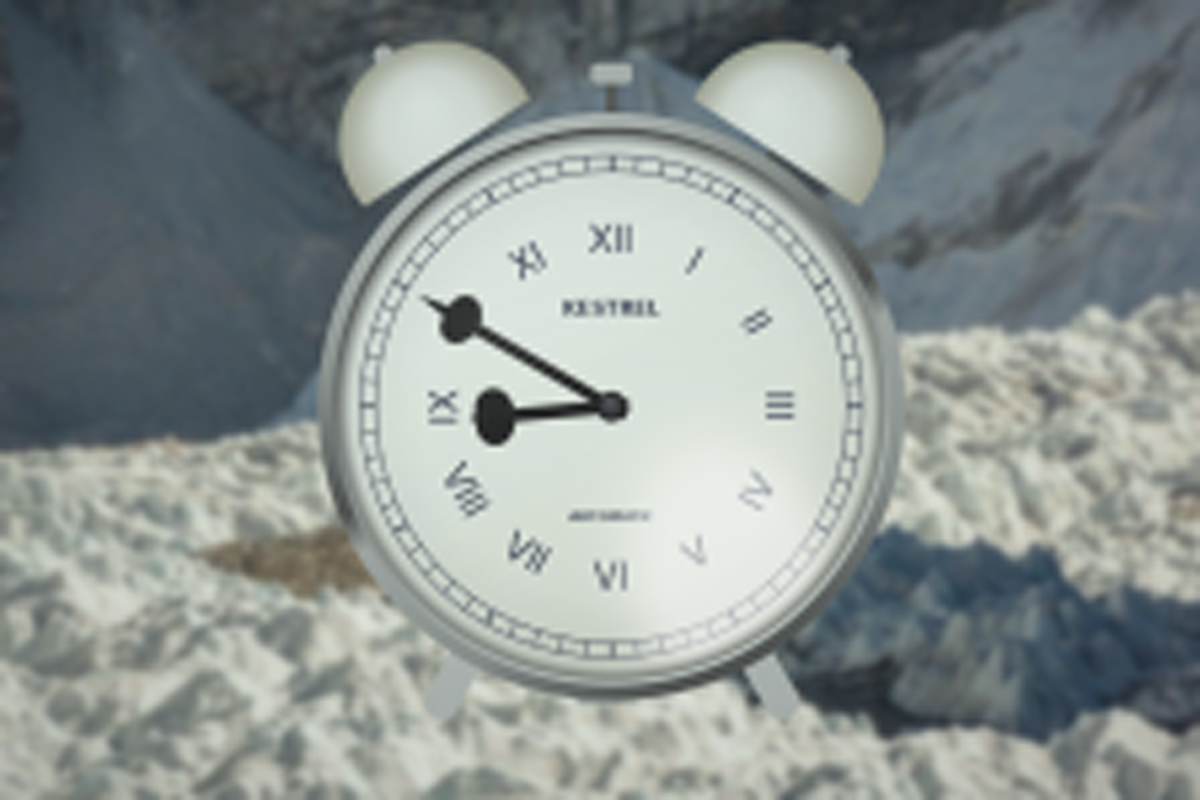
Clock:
8:50
